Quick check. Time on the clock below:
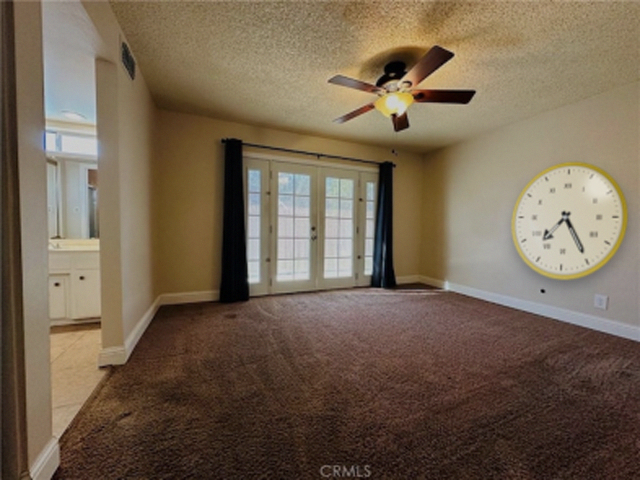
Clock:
7:25
